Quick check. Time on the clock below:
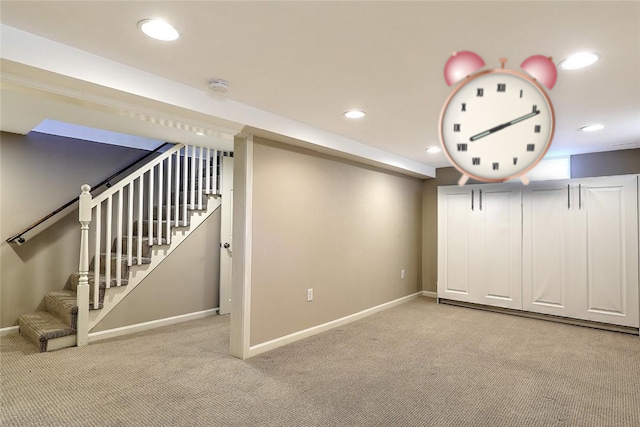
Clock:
8:11
